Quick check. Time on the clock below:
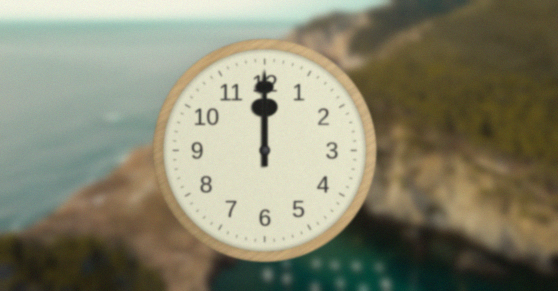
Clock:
12:00
